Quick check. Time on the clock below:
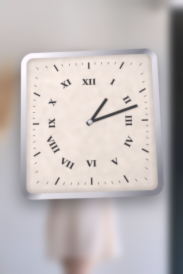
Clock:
1:12
